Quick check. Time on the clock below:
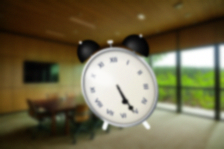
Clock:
5:26
